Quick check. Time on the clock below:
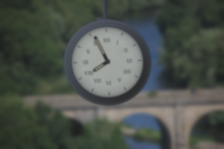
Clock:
7:56
